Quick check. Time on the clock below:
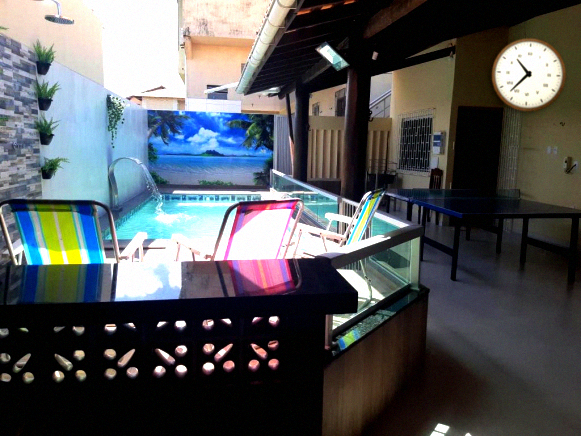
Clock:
10:37
